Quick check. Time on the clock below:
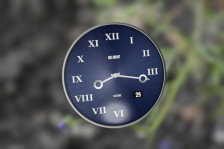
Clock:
8:17
